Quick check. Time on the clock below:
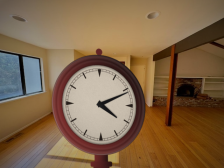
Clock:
4:11
